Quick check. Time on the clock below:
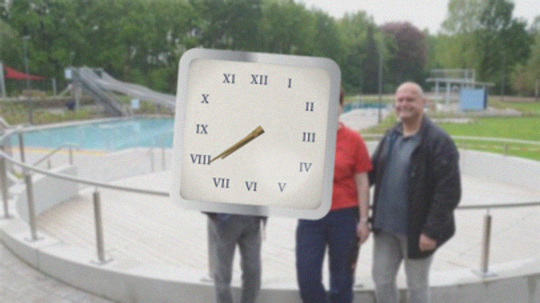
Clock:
7:39
